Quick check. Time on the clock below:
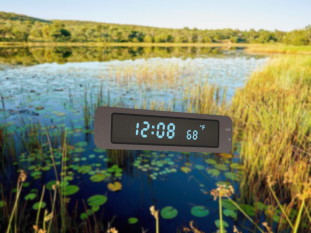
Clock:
12:08
